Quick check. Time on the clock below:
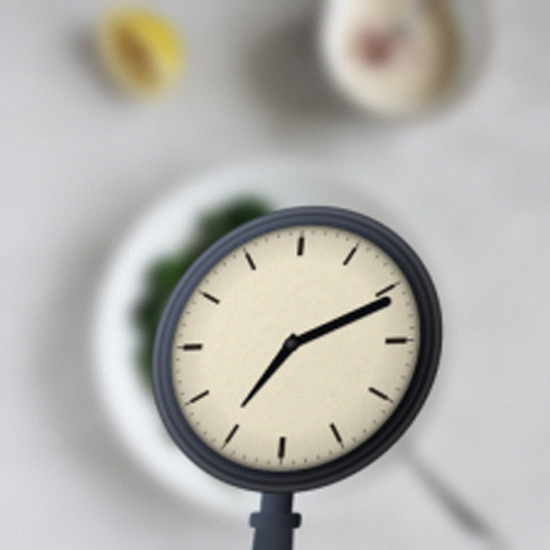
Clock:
7:11
